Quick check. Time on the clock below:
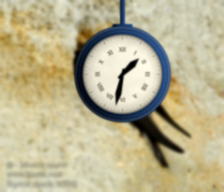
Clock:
1:32
